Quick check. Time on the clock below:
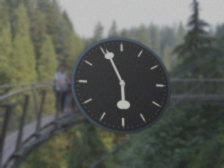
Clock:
5:56
